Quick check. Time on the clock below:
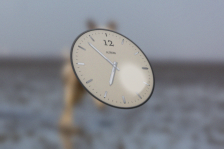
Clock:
6:53
